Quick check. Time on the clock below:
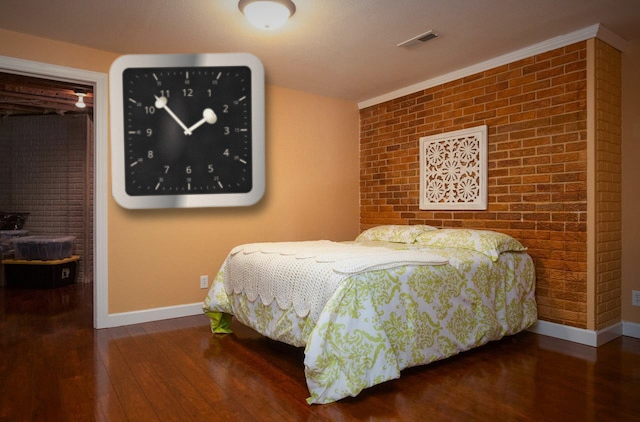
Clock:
1:53
